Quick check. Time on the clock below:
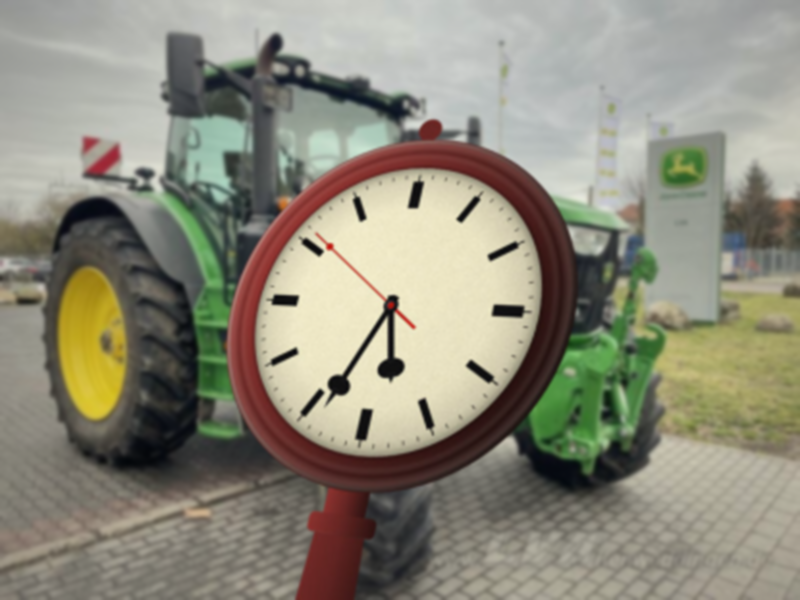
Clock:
5:33:51
